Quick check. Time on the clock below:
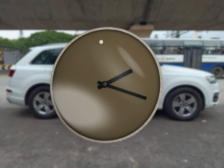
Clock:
2:19
